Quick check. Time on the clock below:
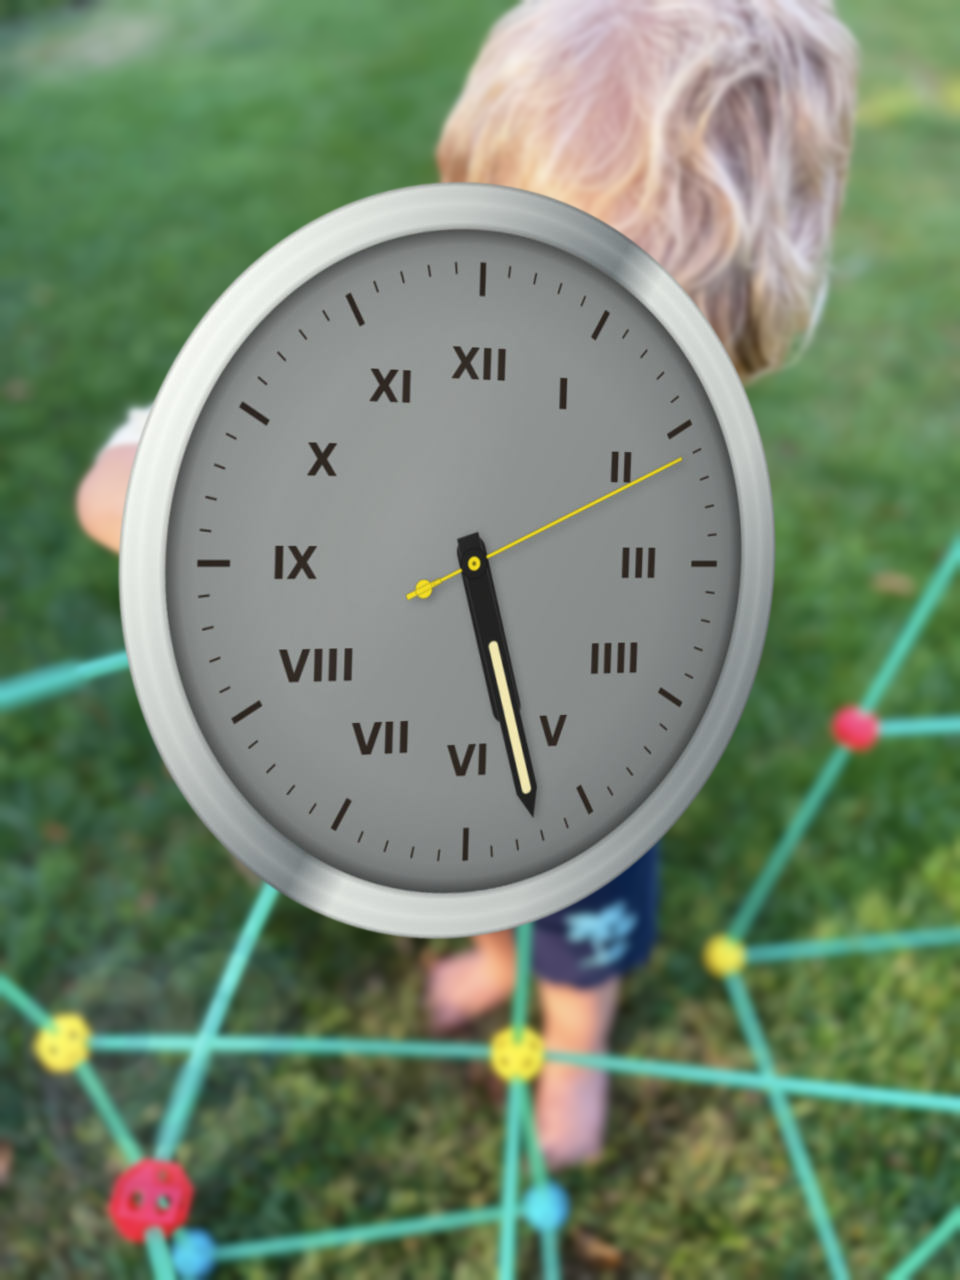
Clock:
5:27:11
